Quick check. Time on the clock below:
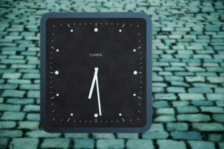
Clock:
6:29
